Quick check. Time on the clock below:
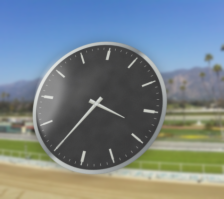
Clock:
3:35
